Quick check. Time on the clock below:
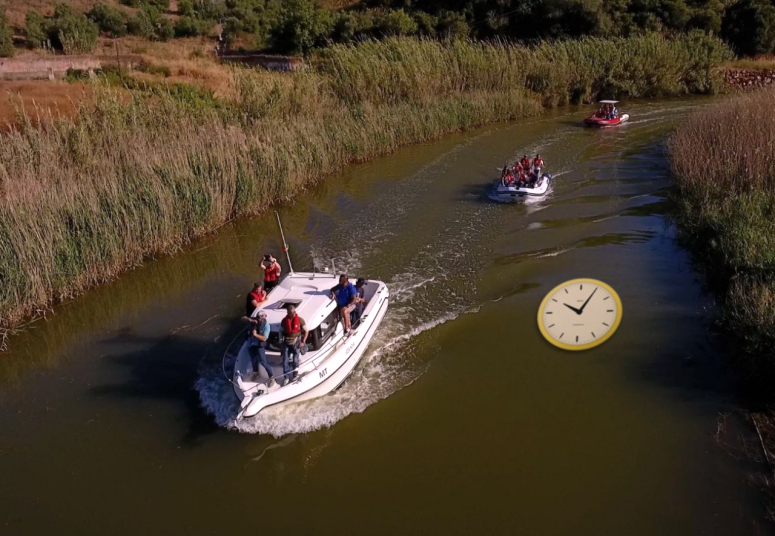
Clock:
10:05
